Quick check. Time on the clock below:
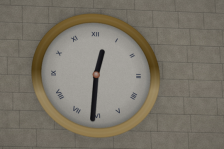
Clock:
12:31
